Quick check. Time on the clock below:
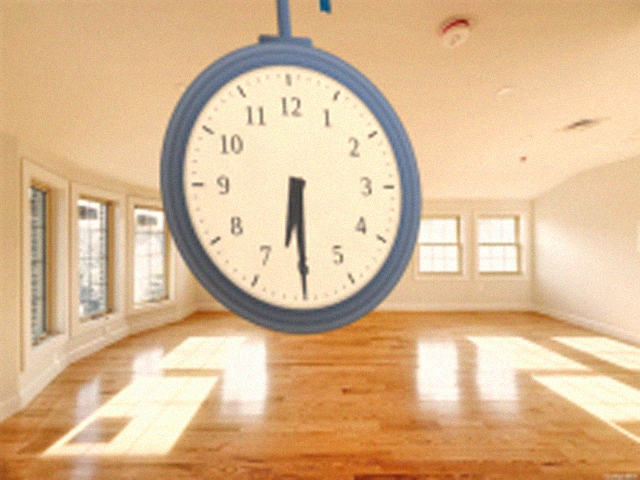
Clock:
6:30
